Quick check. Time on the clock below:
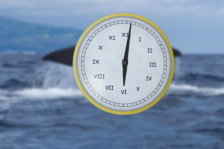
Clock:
6:01
